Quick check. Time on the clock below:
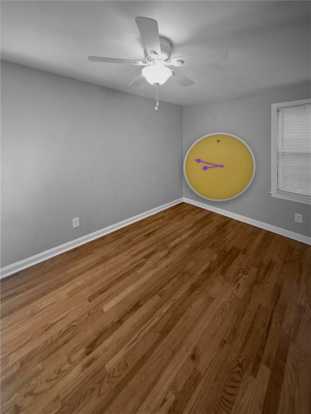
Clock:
8:48
